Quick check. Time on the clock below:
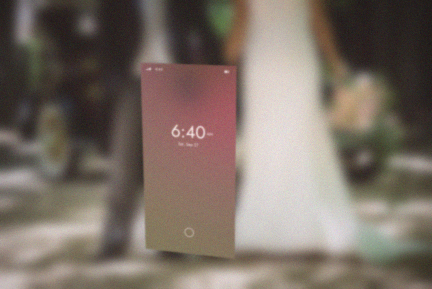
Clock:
6:40
